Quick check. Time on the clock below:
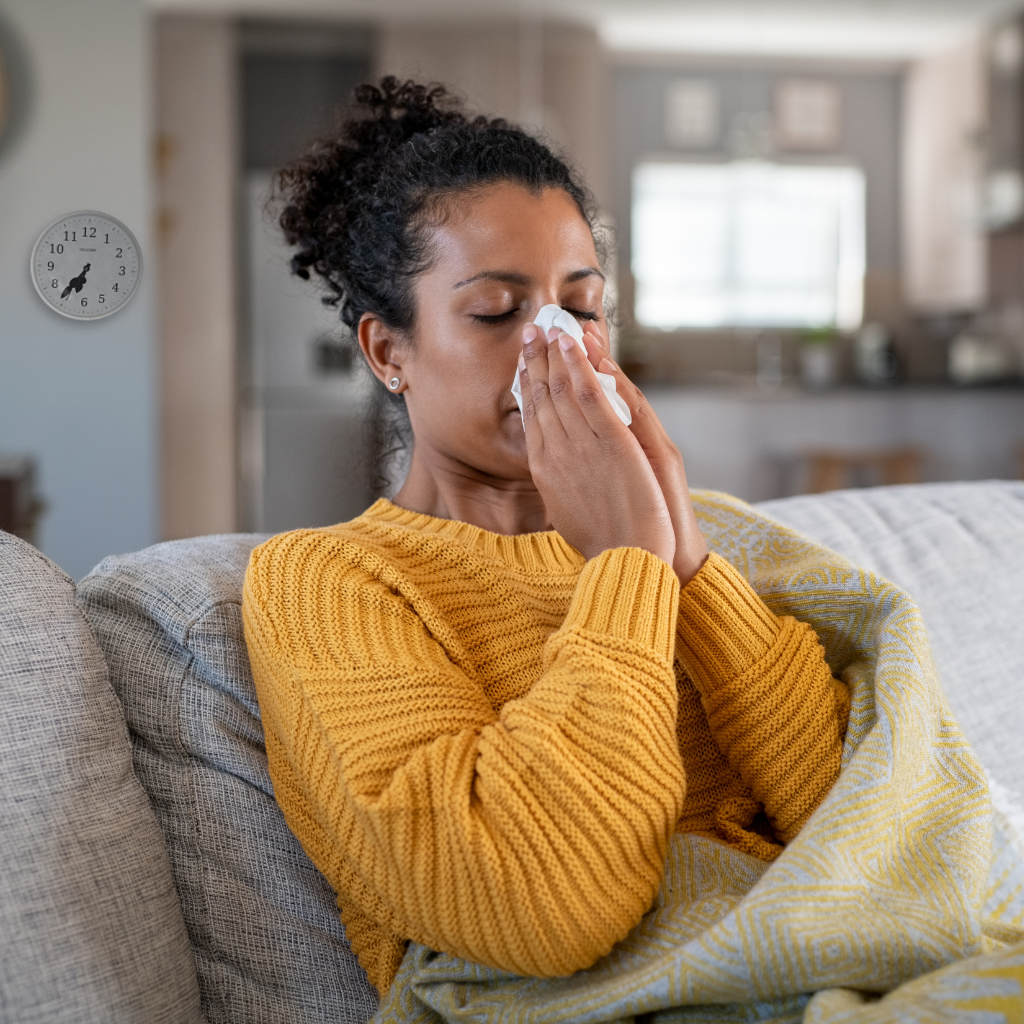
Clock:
6:36
